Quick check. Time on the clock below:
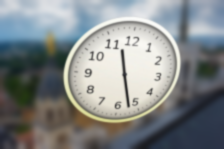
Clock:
11:27
